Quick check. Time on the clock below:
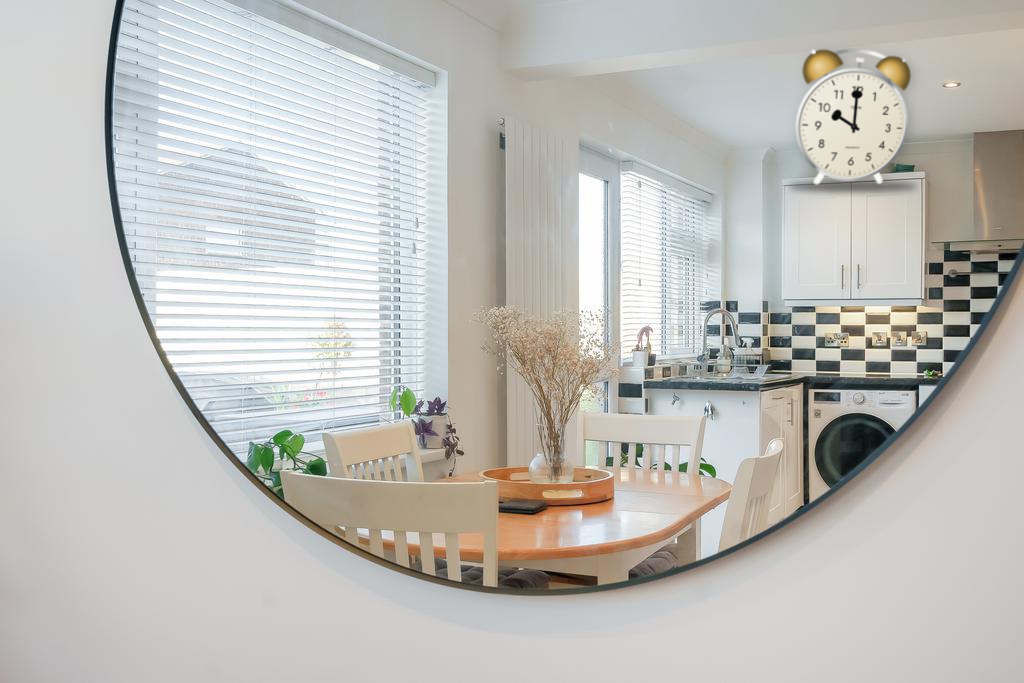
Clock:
10:00
